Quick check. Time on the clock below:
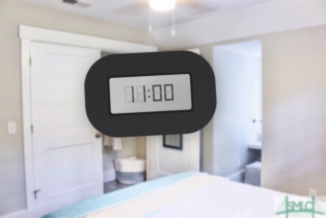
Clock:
11:00
